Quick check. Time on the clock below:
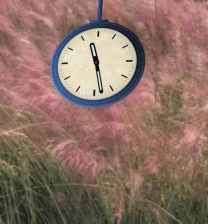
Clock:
11:28
